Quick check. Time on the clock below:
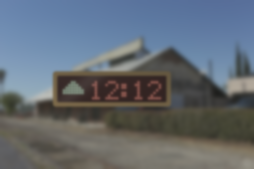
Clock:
12:12
